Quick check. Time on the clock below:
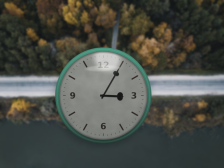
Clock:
3:05
